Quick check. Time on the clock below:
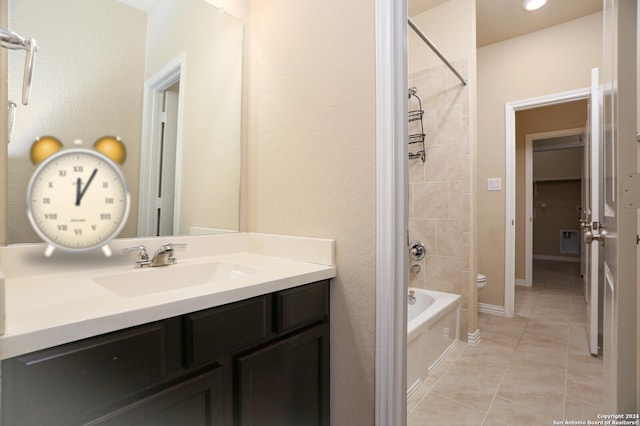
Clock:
12:05
